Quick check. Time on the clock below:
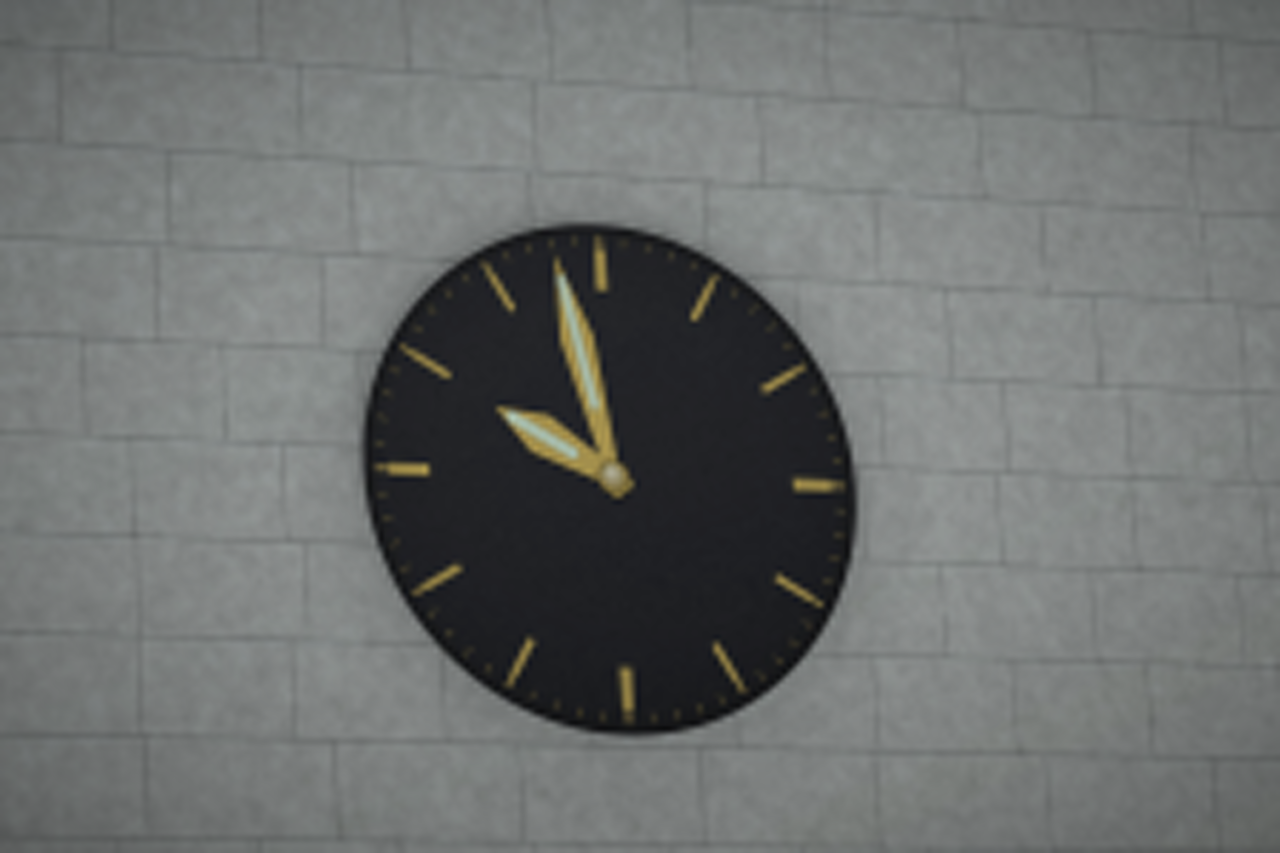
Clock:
9:58
